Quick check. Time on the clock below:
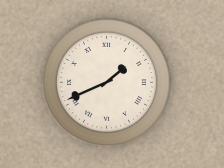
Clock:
1:41
